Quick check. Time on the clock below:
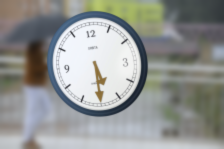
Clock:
5:30
